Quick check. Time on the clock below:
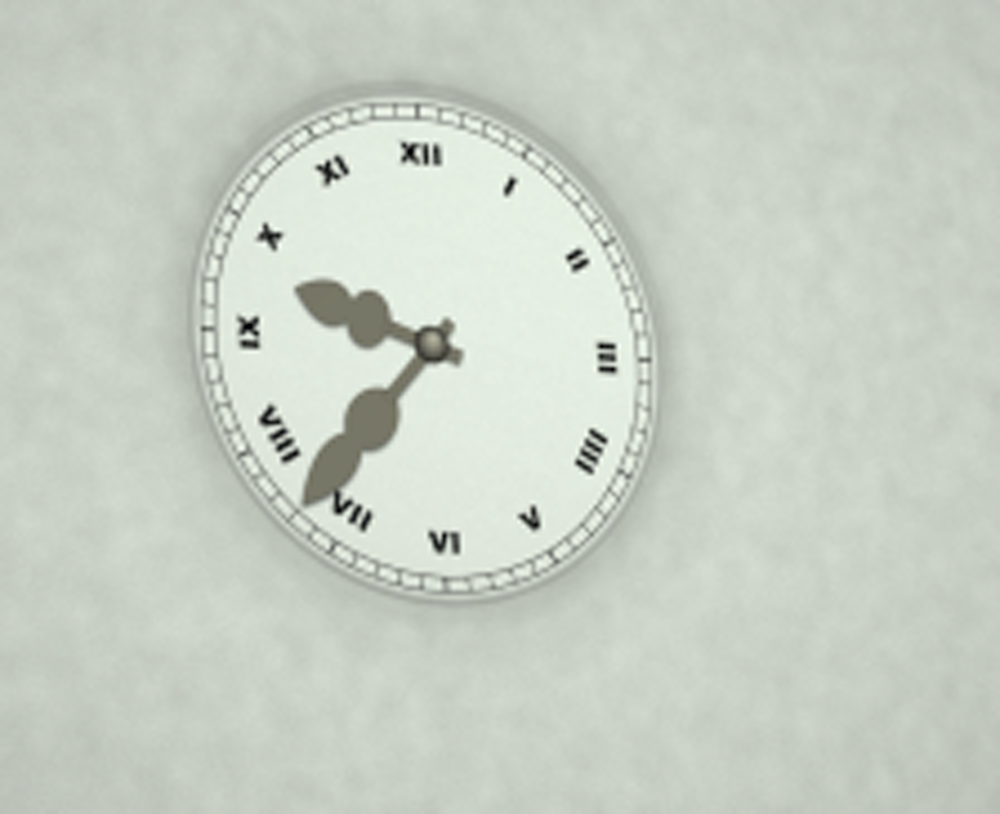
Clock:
9:37
